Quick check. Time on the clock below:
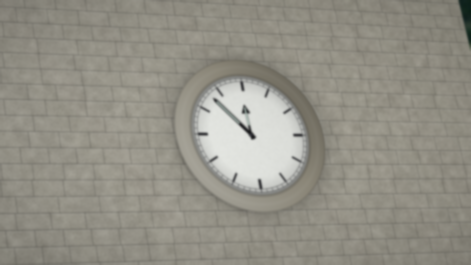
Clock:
11:53
